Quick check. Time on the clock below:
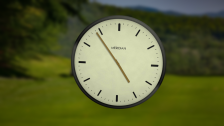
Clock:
4:54
